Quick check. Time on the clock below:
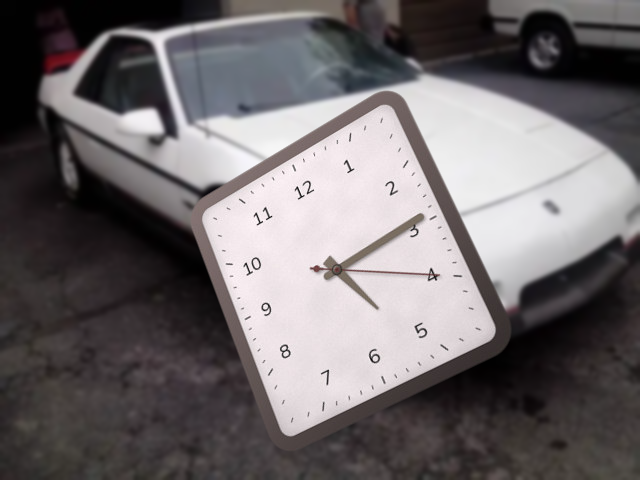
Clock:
5:14:20
